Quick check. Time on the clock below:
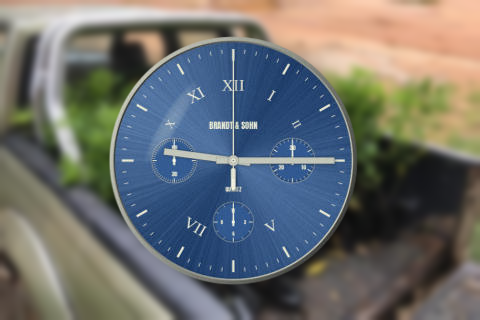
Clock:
9:15
